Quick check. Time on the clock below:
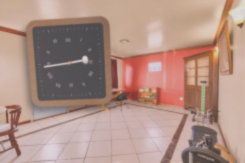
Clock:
2:44
